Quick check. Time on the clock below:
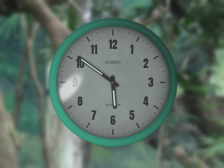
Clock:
5:51
